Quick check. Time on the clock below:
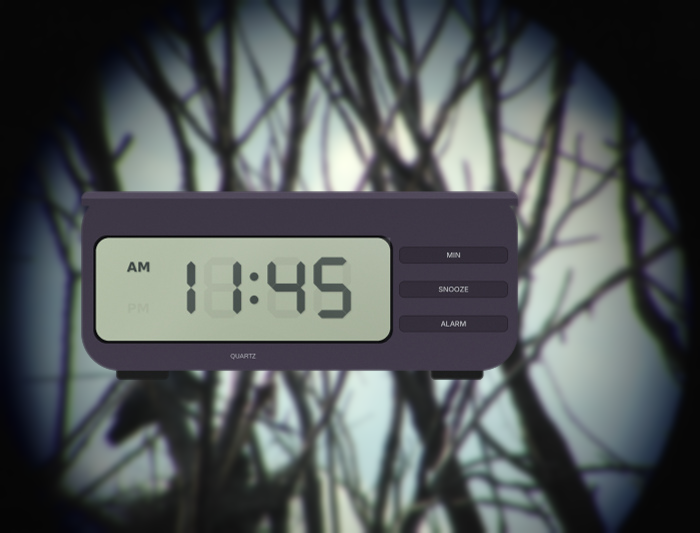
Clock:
11:45
